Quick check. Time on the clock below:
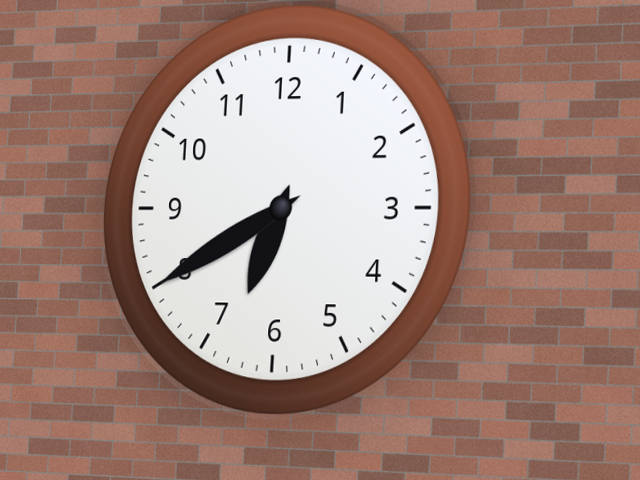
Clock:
6:40
